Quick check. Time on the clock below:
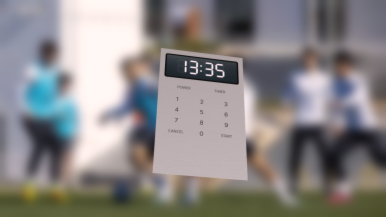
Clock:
13:35
